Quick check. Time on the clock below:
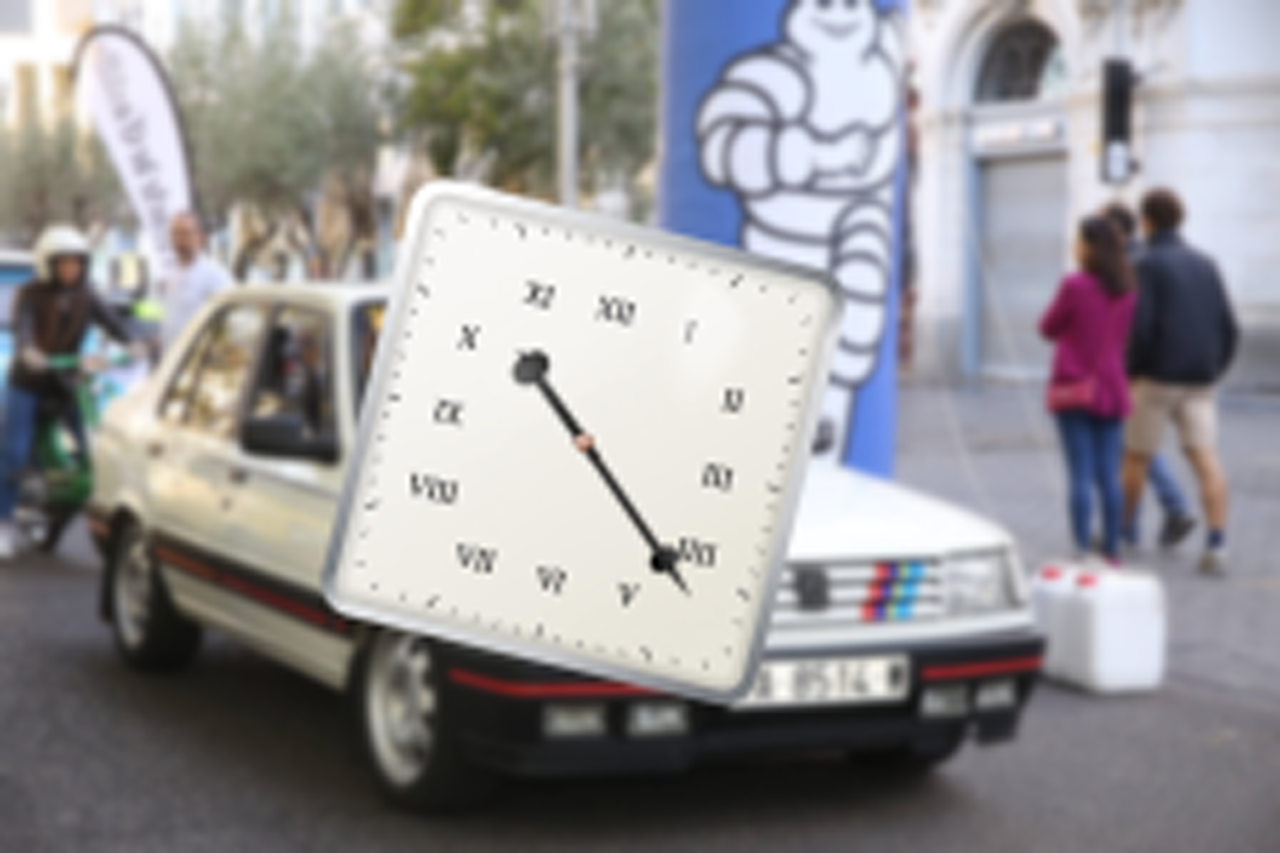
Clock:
10:22
